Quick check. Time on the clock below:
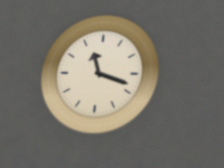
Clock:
11:18
